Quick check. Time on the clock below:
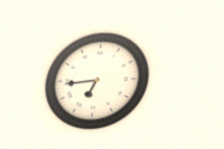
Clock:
6:44
